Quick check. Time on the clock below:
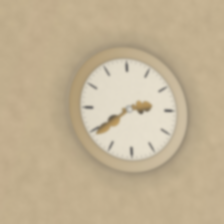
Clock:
2:39
